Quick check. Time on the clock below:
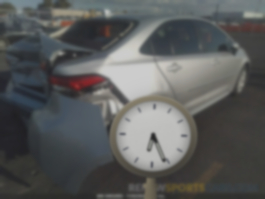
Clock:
6:26
